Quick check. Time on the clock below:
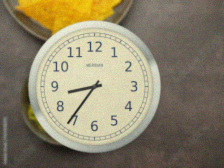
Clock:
8:36
